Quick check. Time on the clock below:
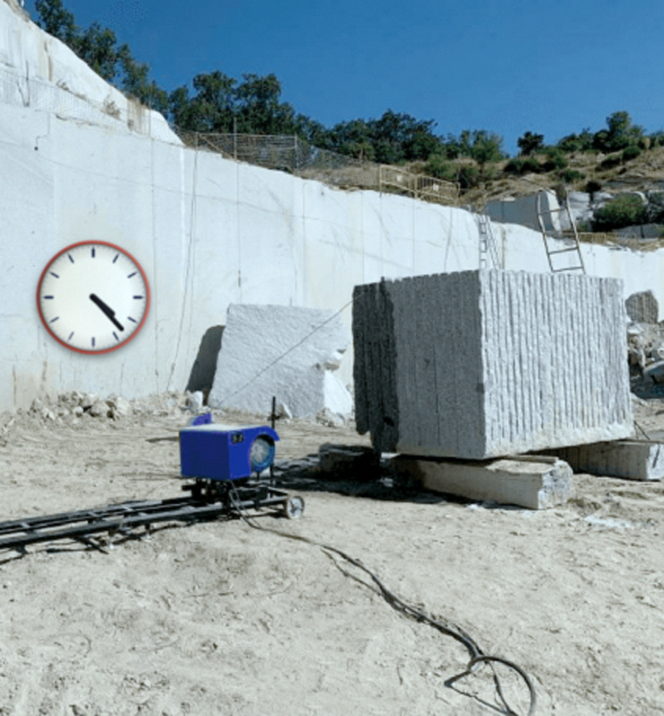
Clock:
4:23
